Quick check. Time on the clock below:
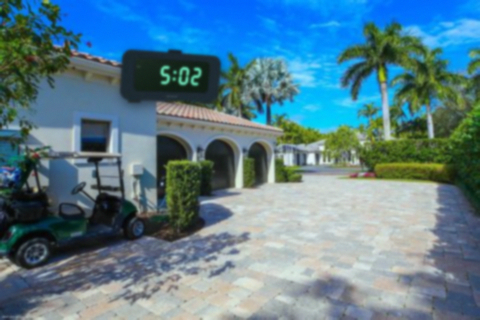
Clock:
5:02
